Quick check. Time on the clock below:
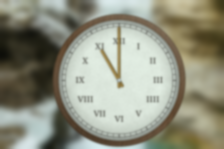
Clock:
11:00
